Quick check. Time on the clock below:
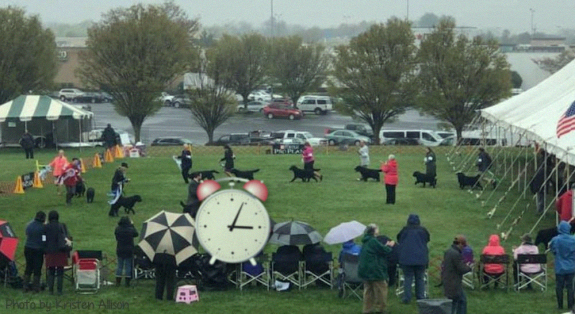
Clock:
3:04
